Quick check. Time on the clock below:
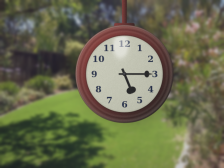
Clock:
5:15
